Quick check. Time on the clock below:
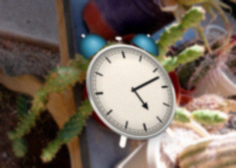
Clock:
5:12
